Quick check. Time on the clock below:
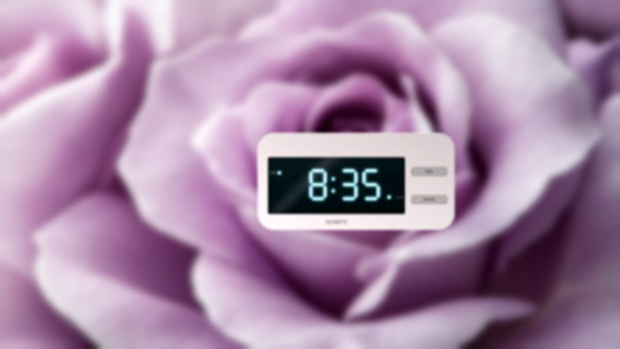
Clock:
8:35
